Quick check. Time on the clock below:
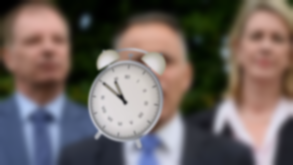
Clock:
10:50
